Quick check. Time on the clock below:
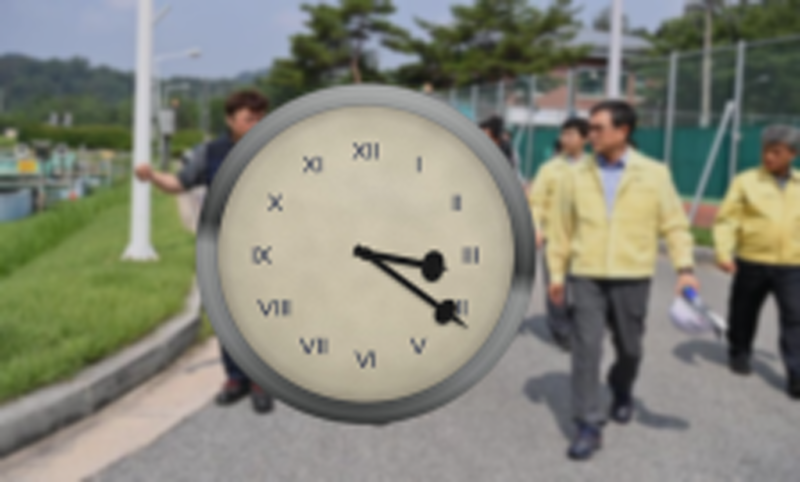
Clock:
3:21
